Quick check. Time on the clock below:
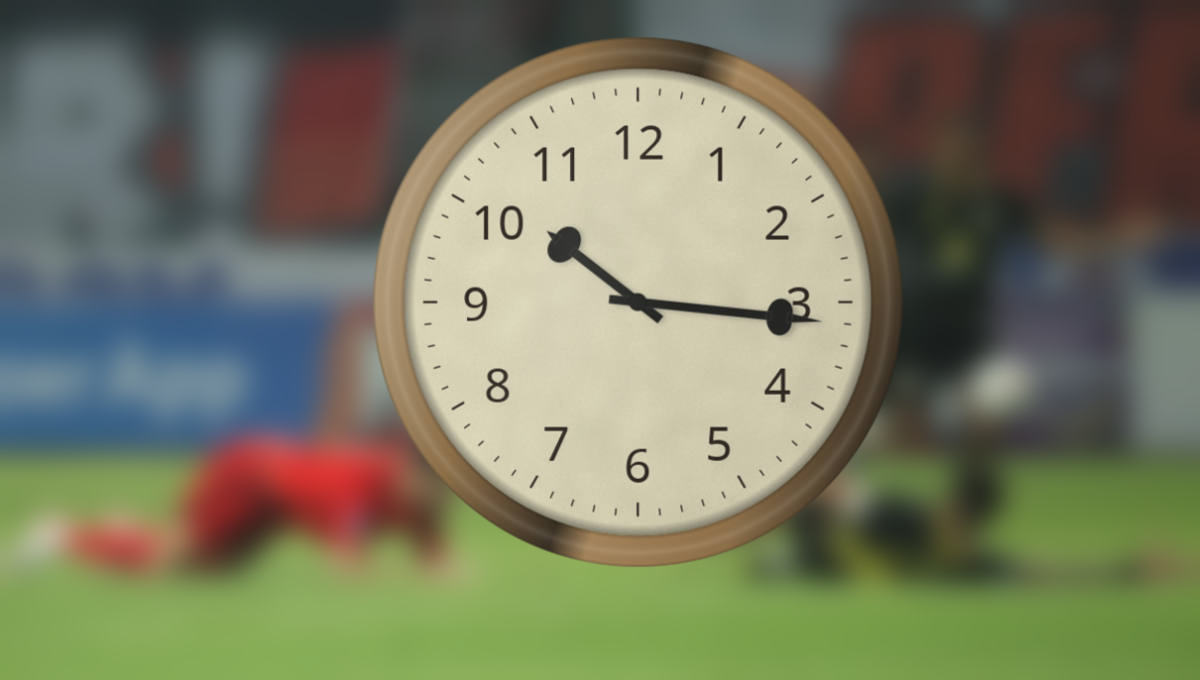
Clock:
10:16
